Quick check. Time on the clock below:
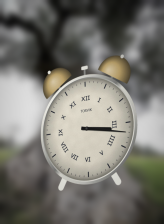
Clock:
3:17
